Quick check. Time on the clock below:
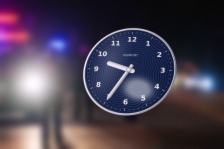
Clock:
9:35
